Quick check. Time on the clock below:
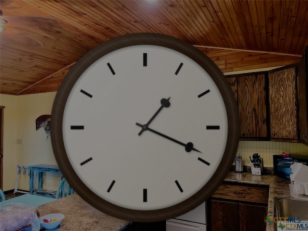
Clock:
1:19
